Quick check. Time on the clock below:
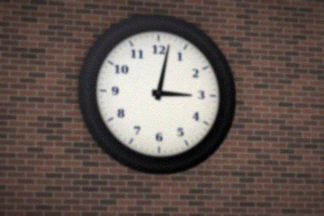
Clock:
3:02
